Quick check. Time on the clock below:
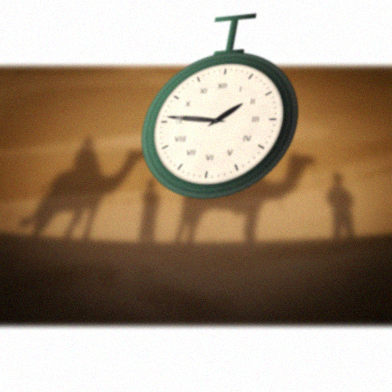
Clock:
1:46
